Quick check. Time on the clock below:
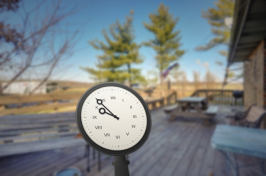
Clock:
9:53
